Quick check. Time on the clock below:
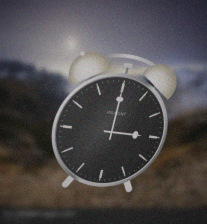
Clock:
3:00
